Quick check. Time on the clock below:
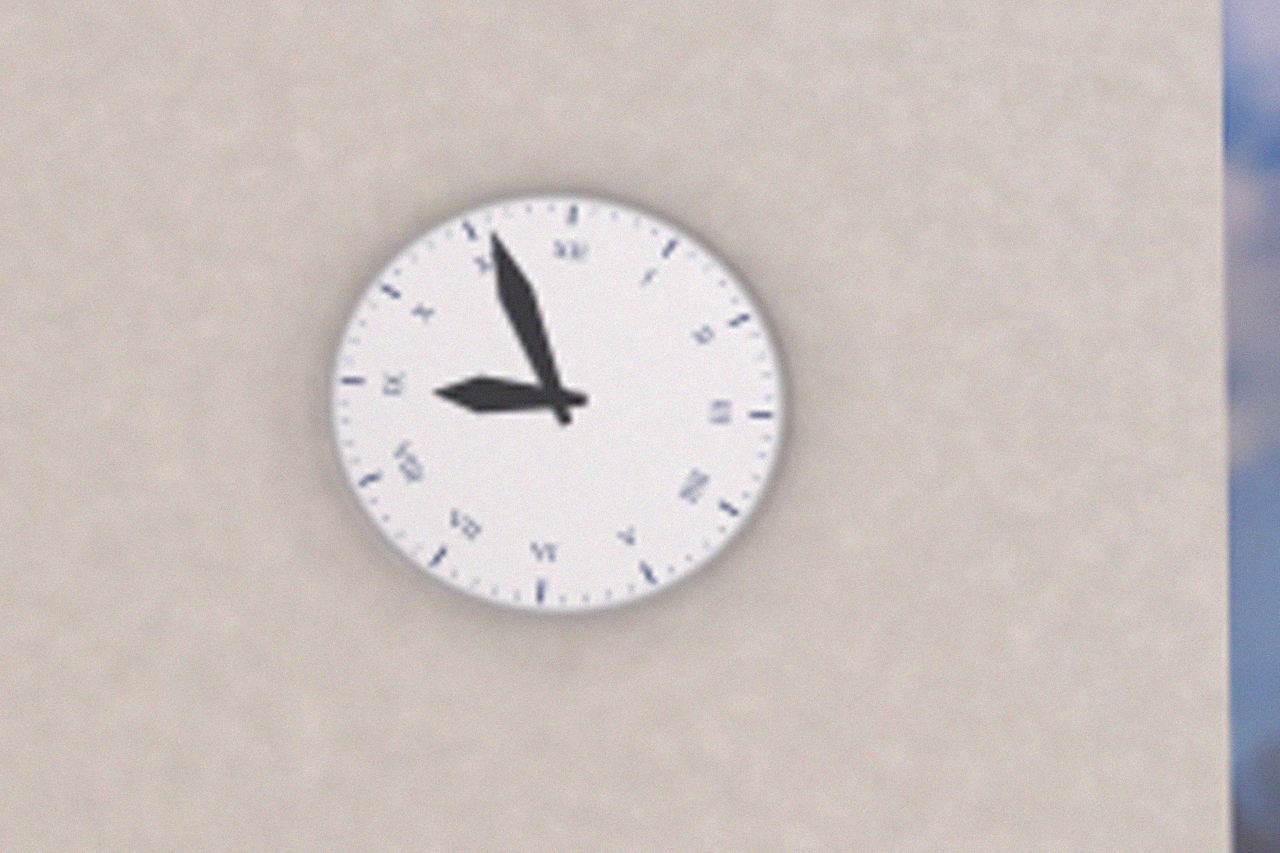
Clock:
8:56
